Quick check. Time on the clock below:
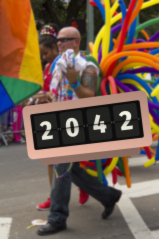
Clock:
20:42
